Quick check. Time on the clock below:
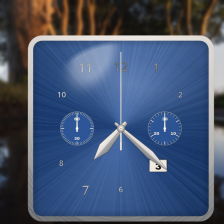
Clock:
7:22
